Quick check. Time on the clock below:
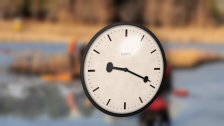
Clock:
9:19
